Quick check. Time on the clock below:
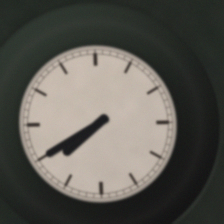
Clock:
7:40
